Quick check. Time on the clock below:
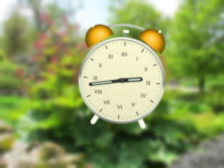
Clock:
2:43
